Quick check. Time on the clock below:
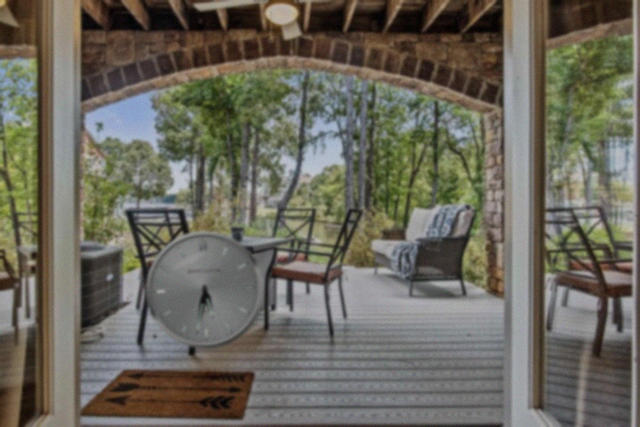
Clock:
5:32
